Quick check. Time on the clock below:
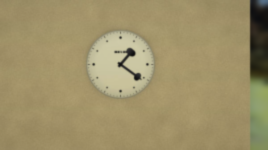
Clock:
1:21
